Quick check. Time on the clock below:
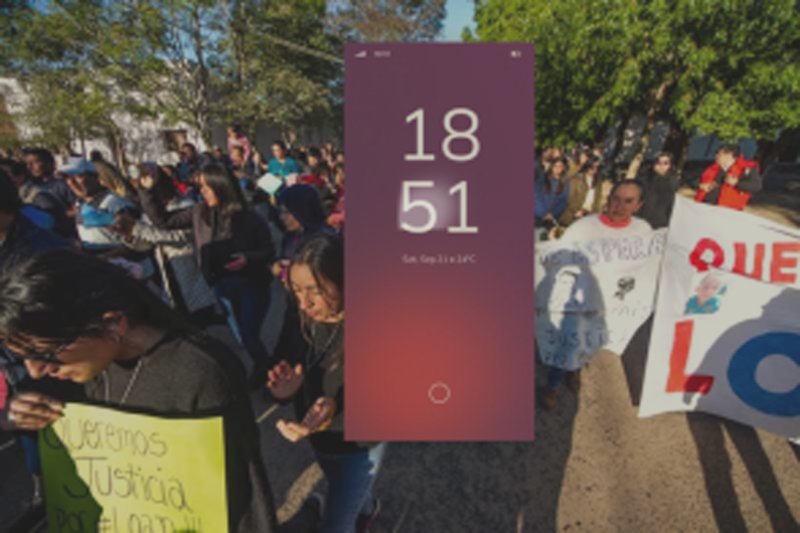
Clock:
18:51
